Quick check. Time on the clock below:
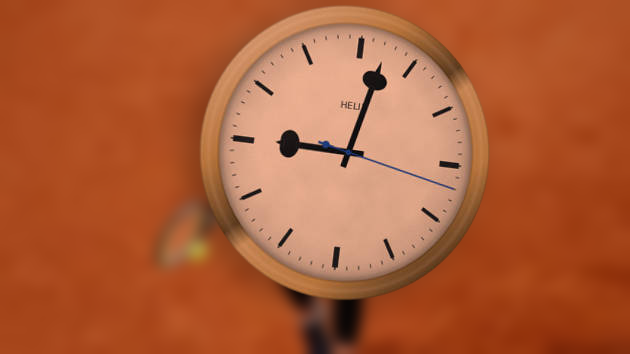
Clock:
9:02:17
